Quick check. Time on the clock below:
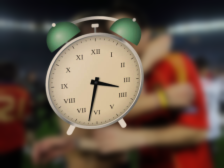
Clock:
3:32
